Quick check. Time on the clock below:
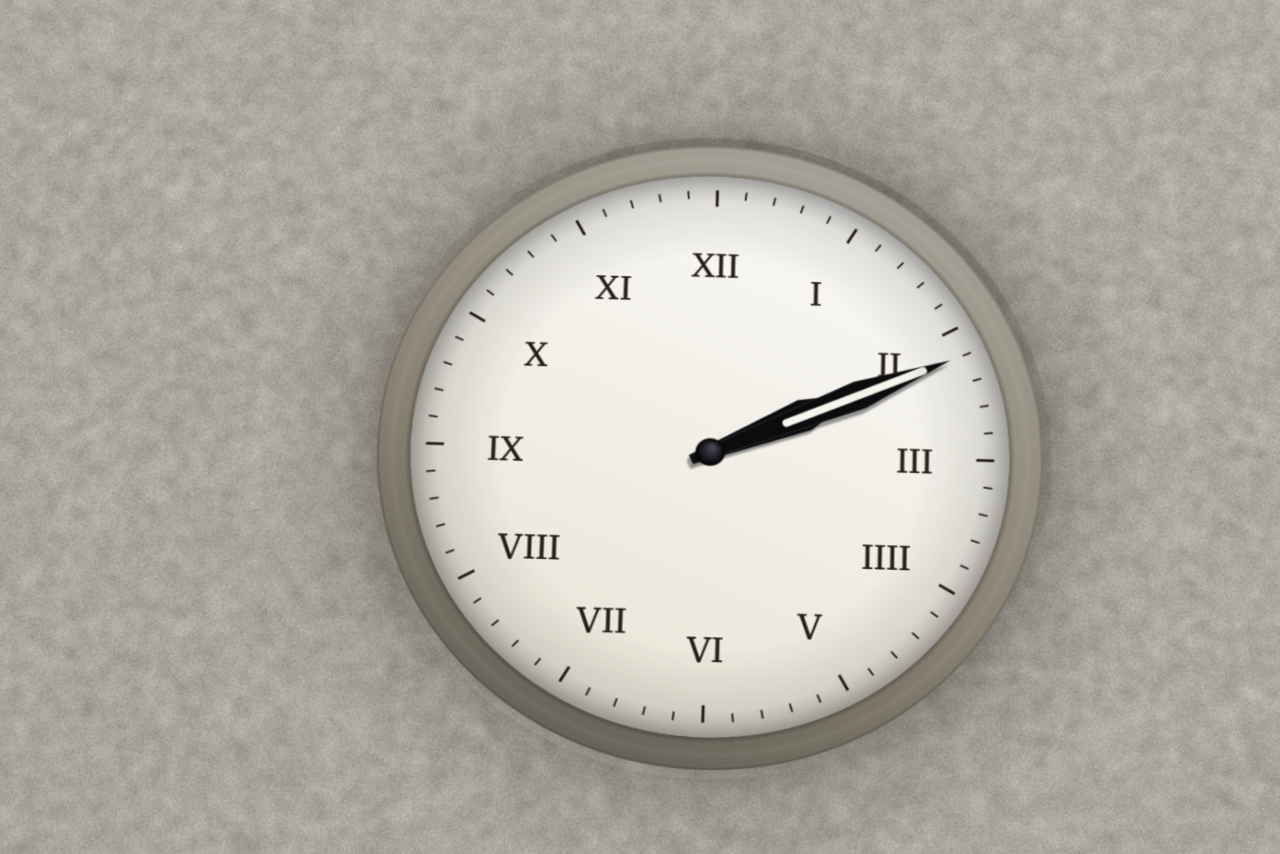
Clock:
2:11
